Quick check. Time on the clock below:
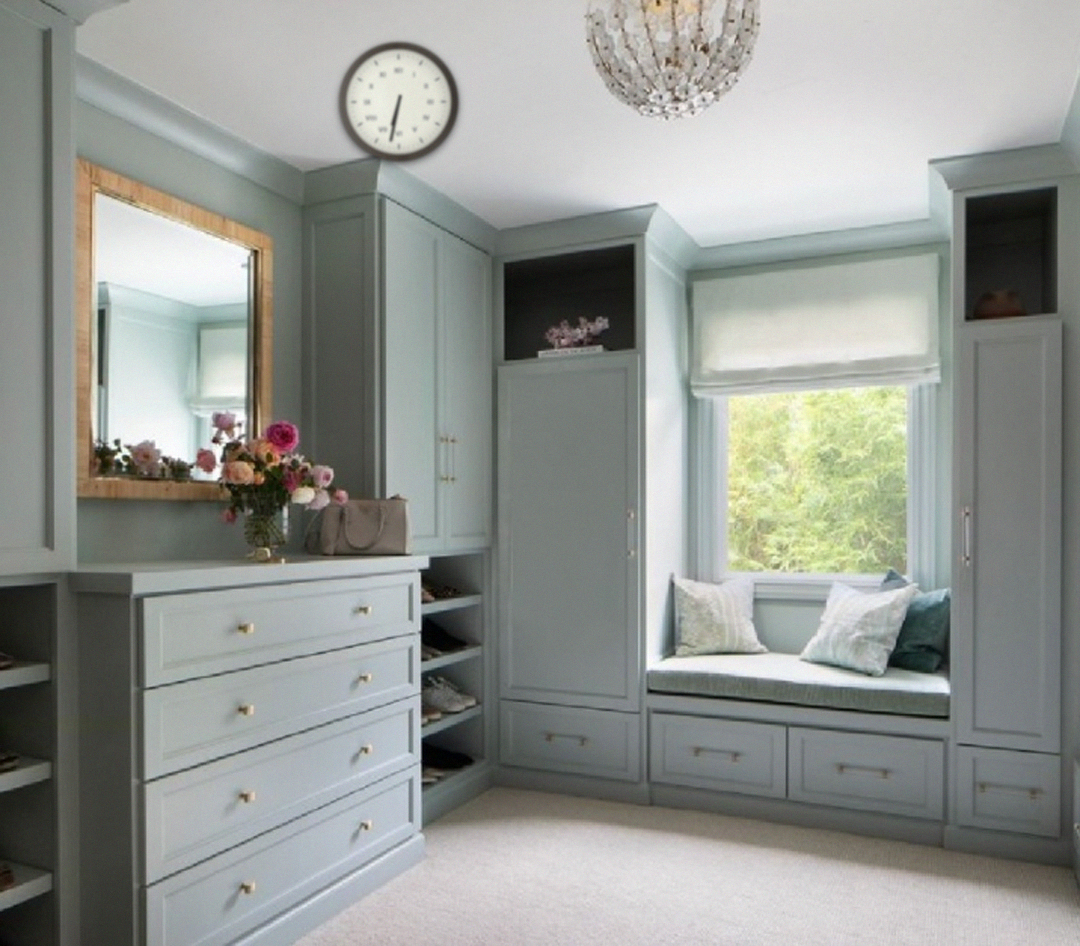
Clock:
6:32
